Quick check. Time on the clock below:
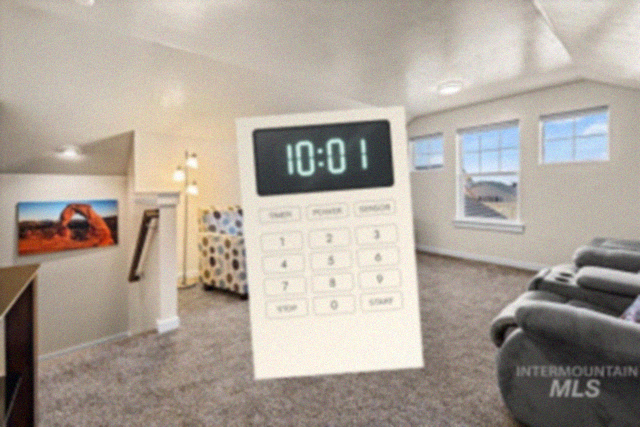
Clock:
10:01
